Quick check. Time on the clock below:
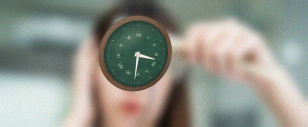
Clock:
3:31
